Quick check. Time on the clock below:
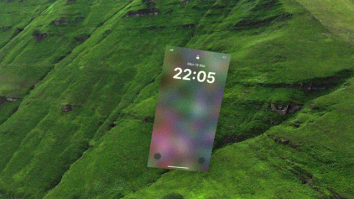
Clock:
22:05
